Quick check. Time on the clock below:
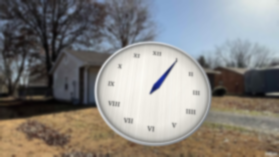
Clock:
1:05
